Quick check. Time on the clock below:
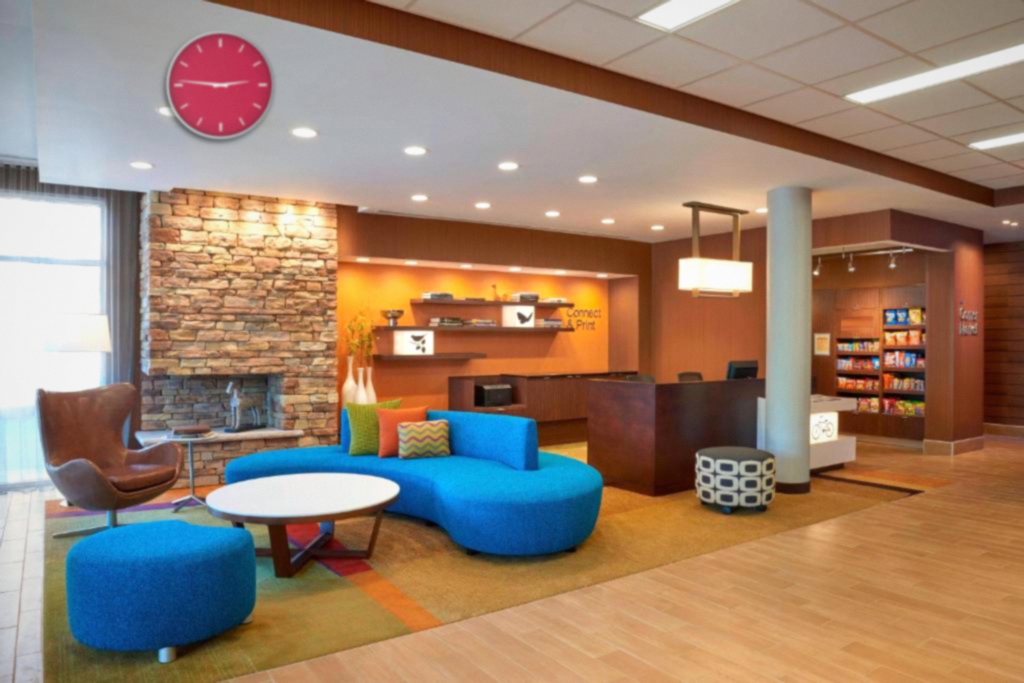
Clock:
2:46
